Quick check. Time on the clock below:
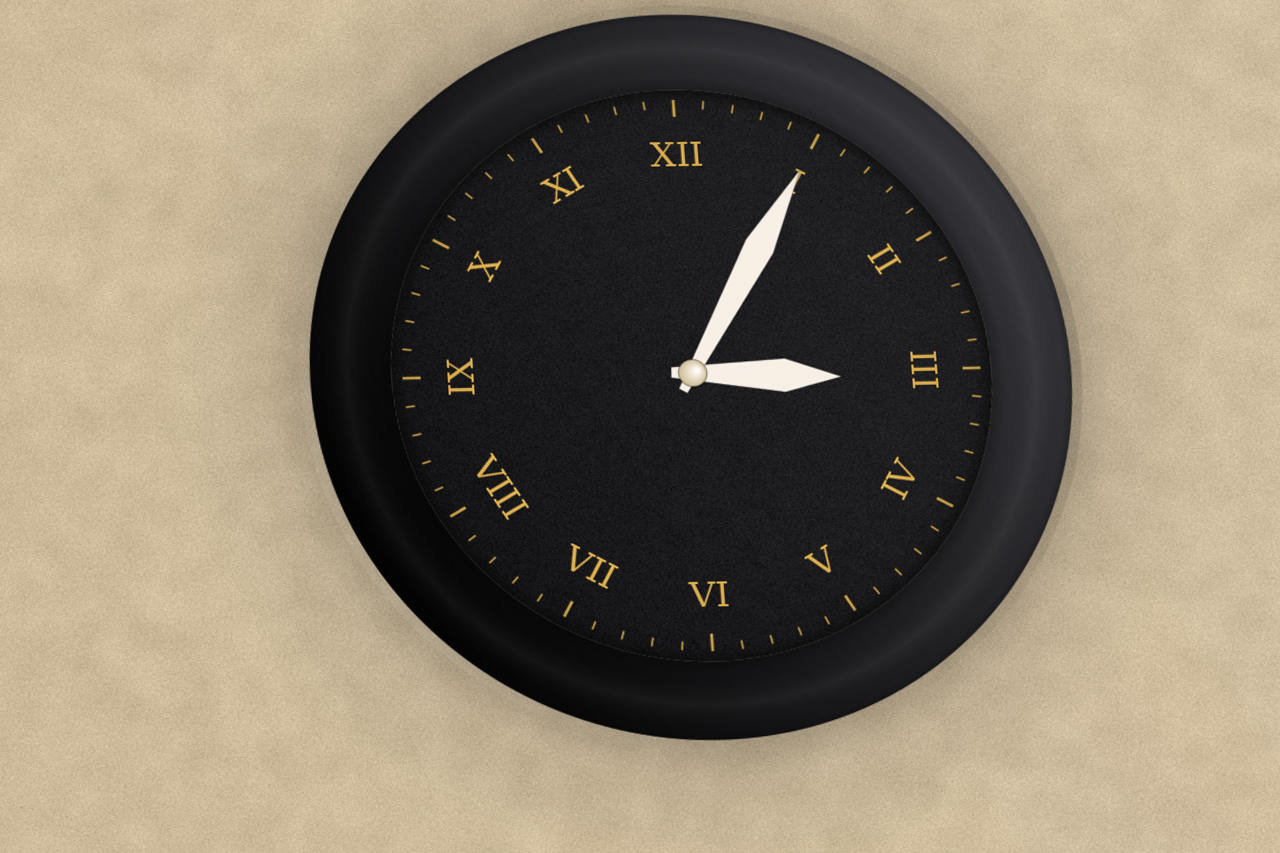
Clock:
3:05
